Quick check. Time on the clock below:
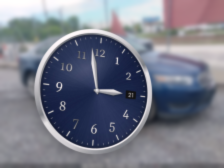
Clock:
2:58
